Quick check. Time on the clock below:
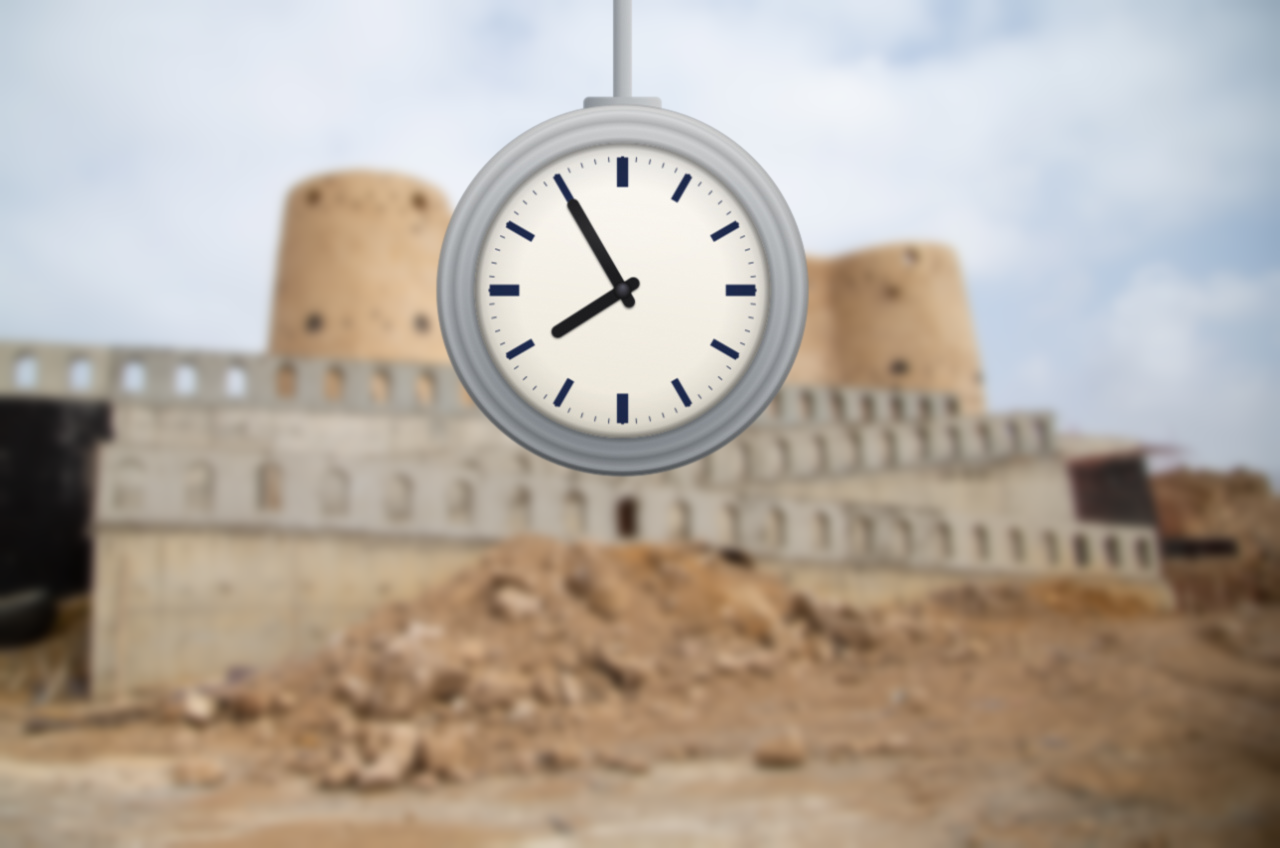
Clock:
7:55
